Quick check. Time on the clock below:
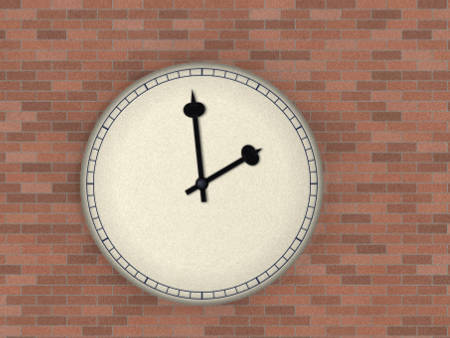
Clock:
1:59
